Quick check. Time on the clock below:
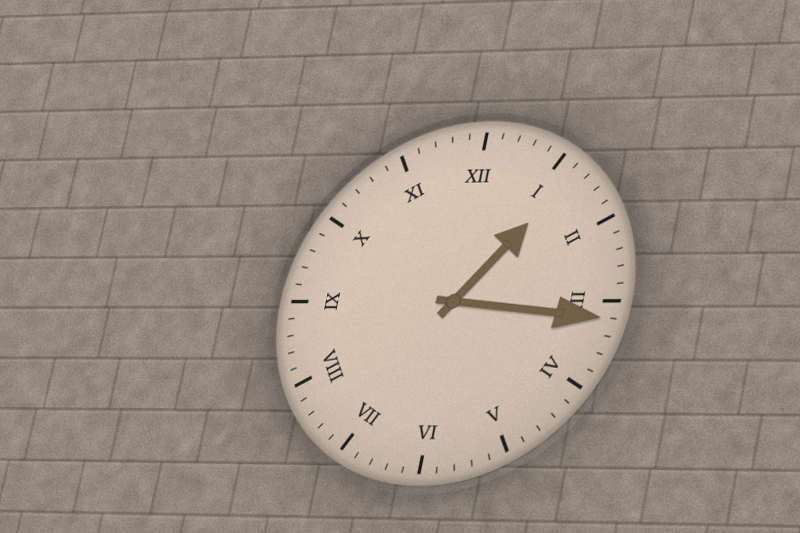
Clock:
1:16
